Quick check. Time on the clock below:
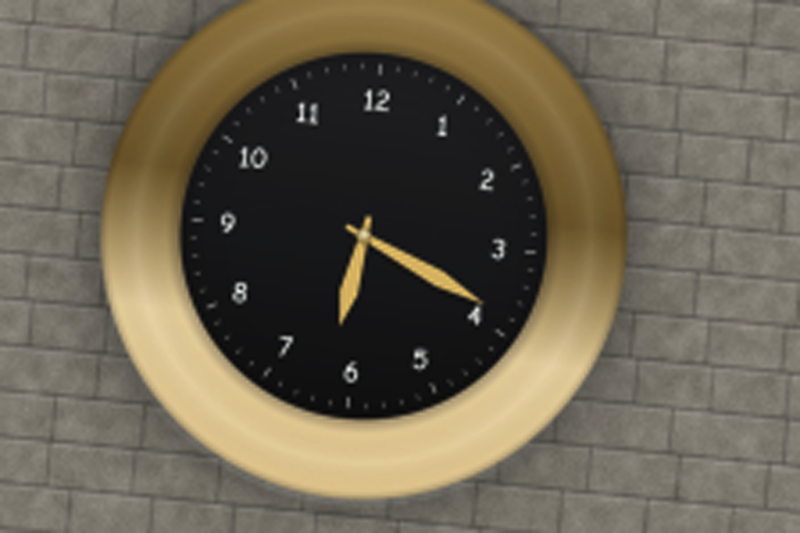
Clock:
6:19
